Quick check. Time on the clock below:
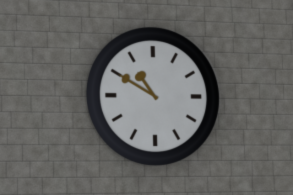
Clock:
10:50
